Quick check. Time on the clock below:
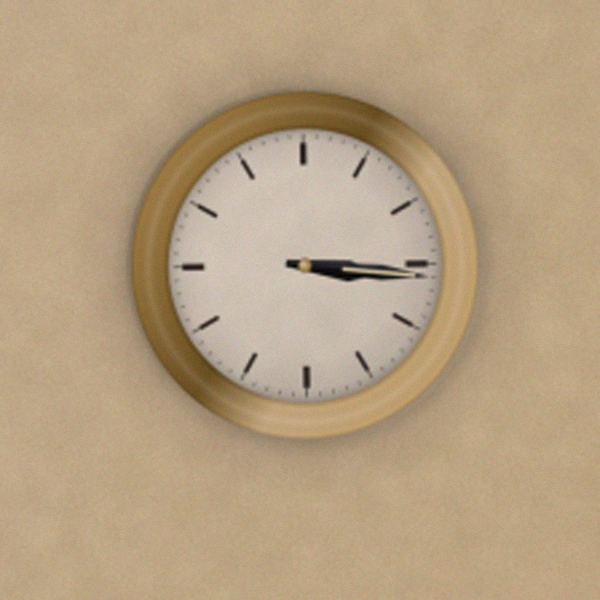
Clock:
3:16
